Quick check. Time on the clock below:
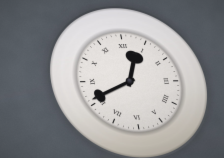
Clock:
12:41
